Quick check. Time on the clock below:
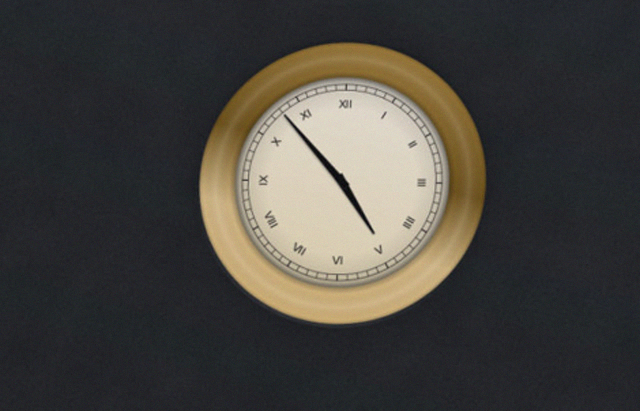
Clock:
4:53
